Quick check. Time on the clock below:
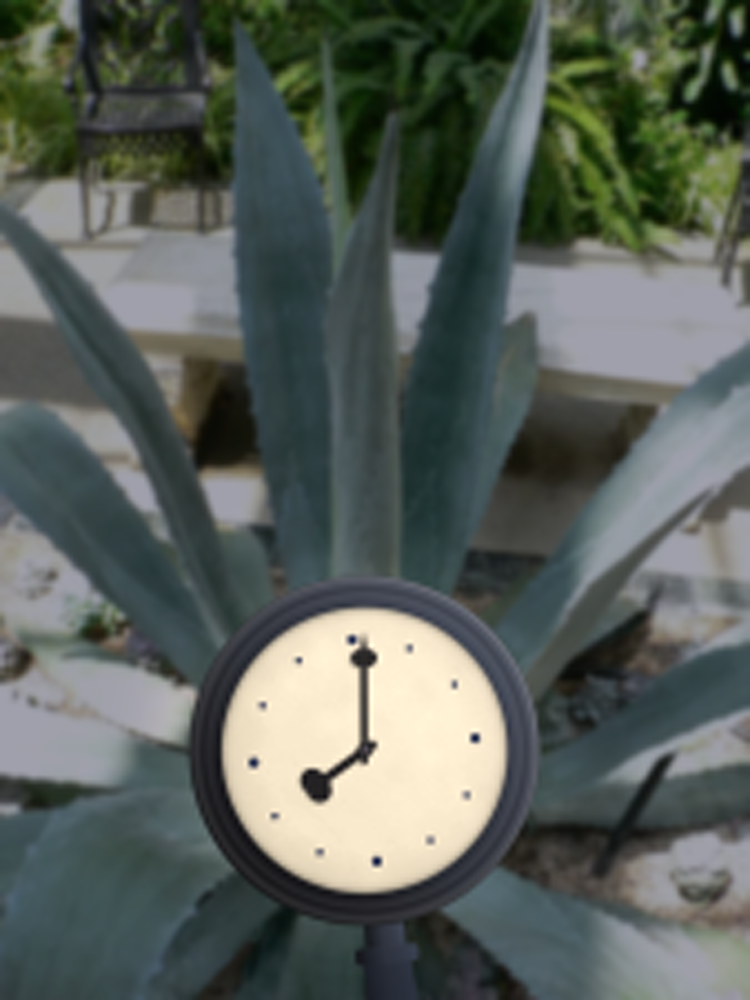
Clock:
8:01
